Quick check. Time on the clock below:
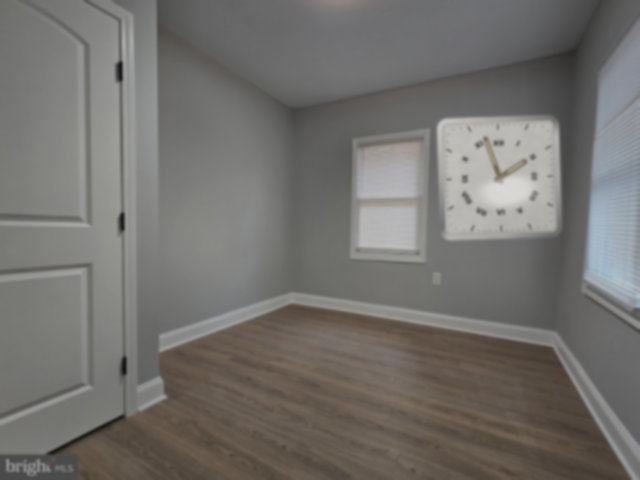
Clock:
1:57
